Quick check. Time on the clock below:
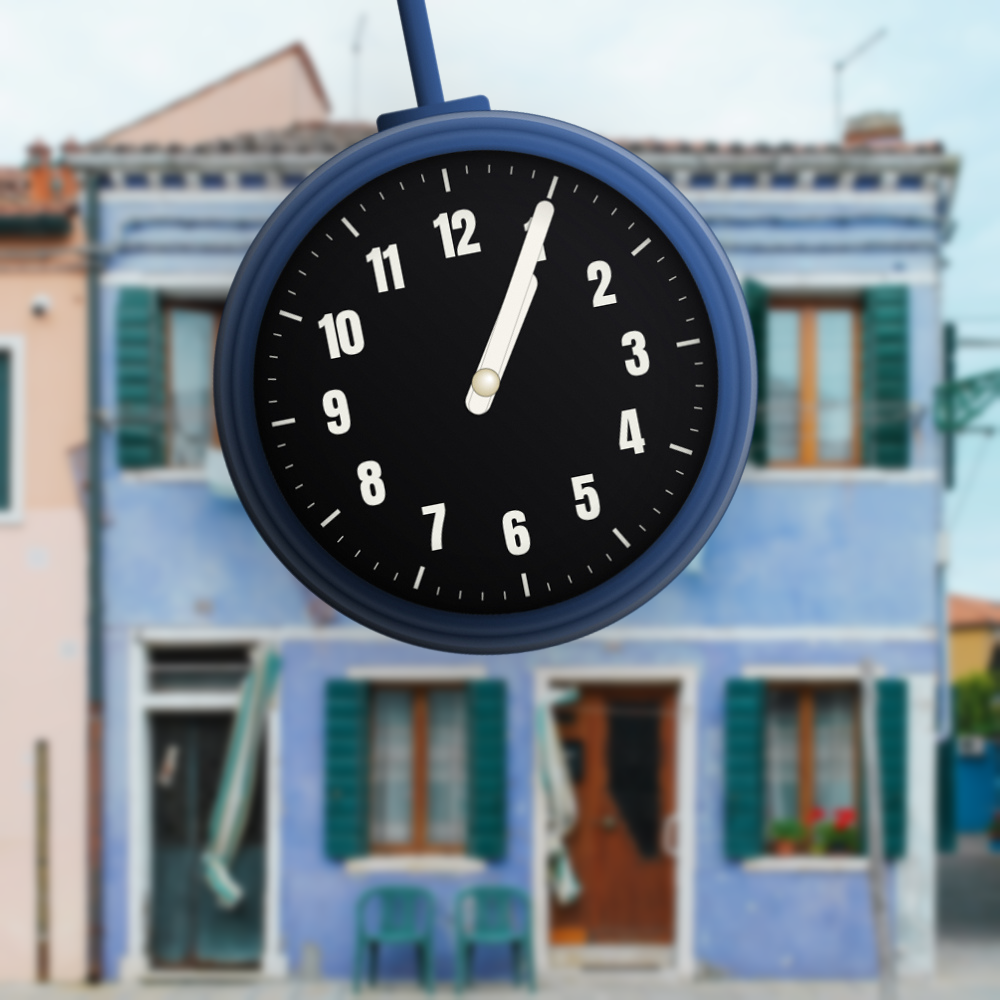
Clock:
1:05
